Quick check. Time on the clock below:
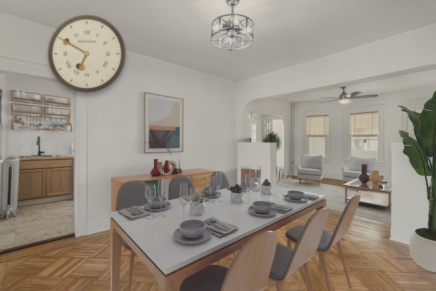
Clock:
6:50
